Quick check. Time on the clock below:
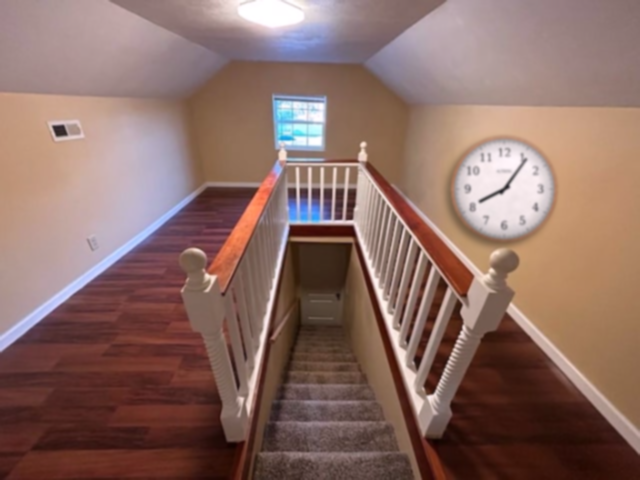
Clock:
8:06
